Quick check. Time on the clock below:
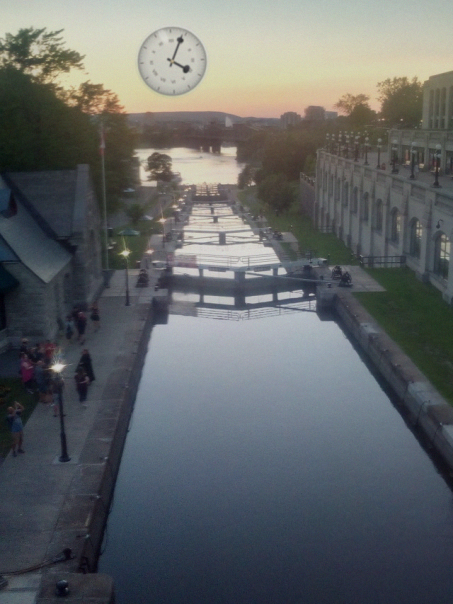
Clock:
4:04
